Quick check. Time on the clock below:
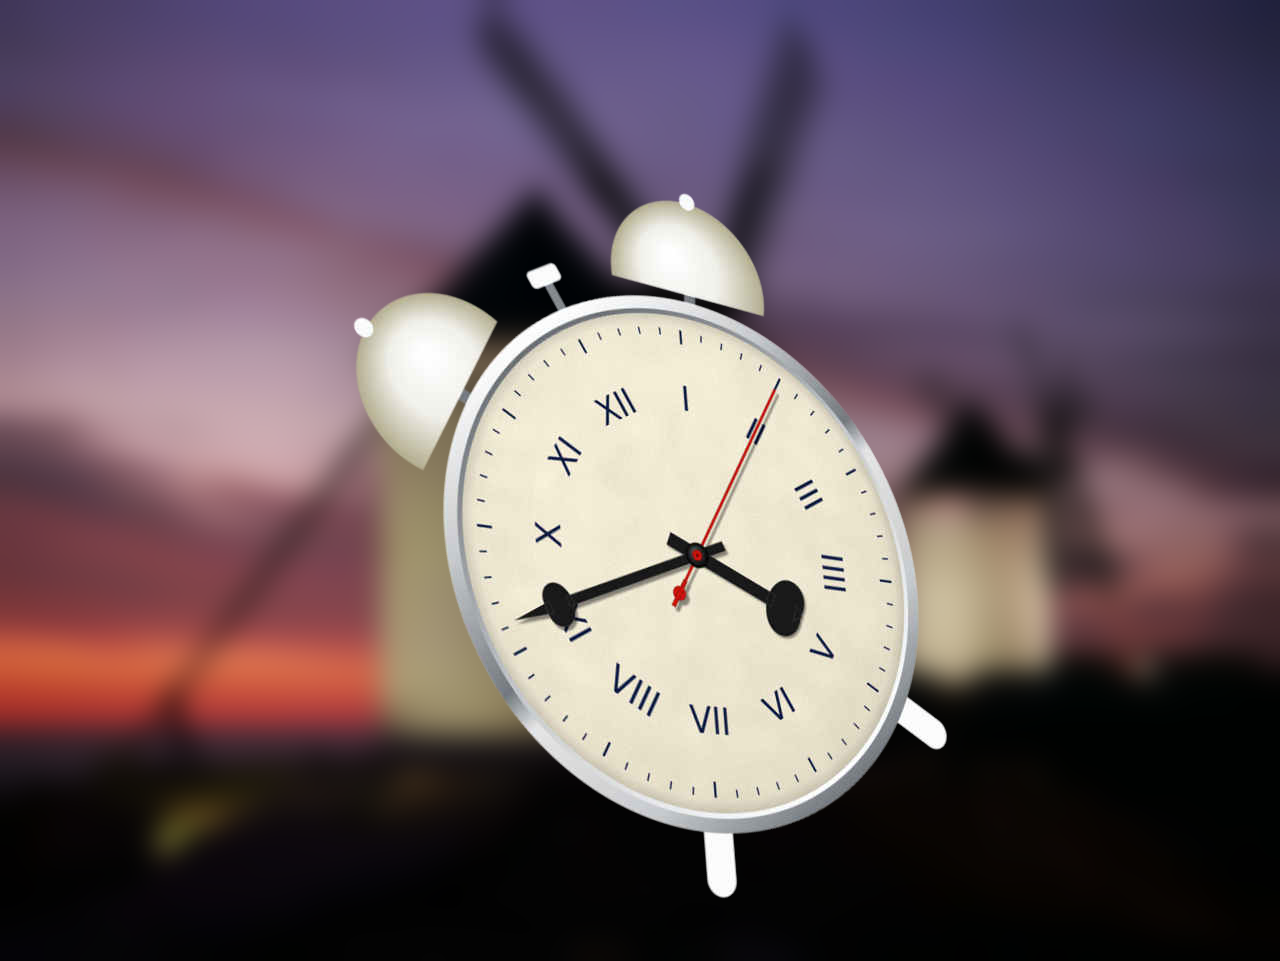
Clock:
4:46:10
